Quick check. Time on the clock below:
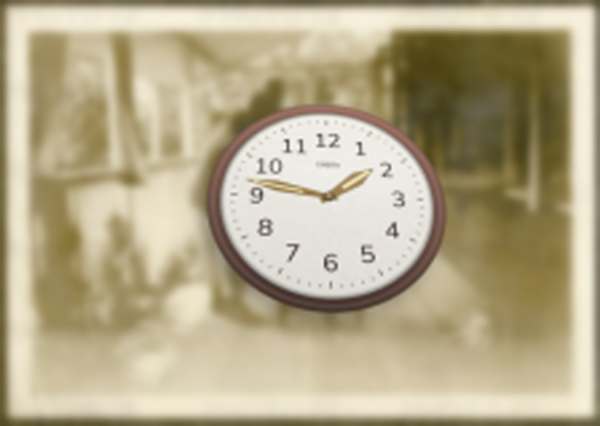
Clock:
1:47
